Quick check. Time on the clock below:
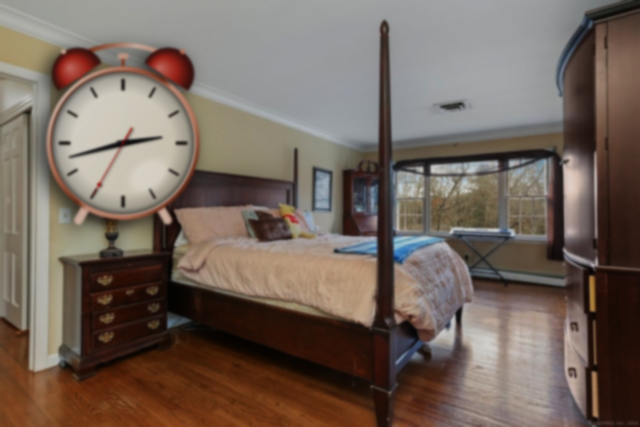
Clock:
2:42:35
